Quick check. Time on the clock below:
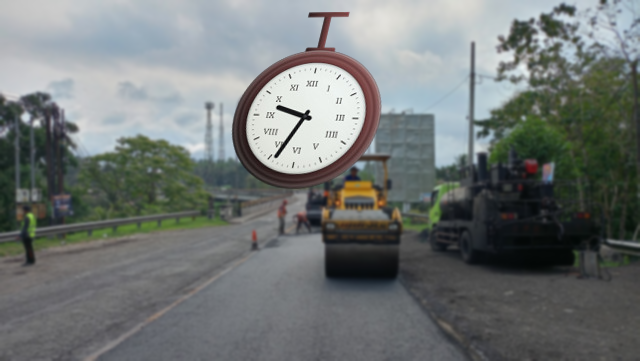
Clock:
9:34
